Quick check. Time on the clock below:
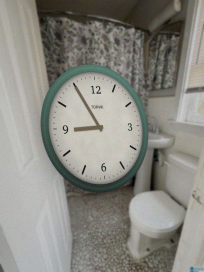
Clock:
8:55
